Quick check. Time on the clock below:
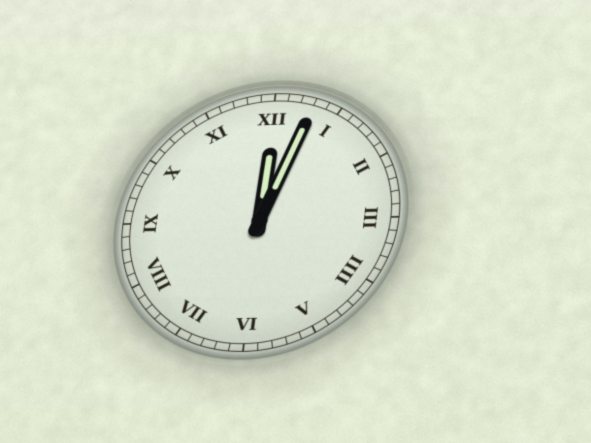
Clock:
12:03
